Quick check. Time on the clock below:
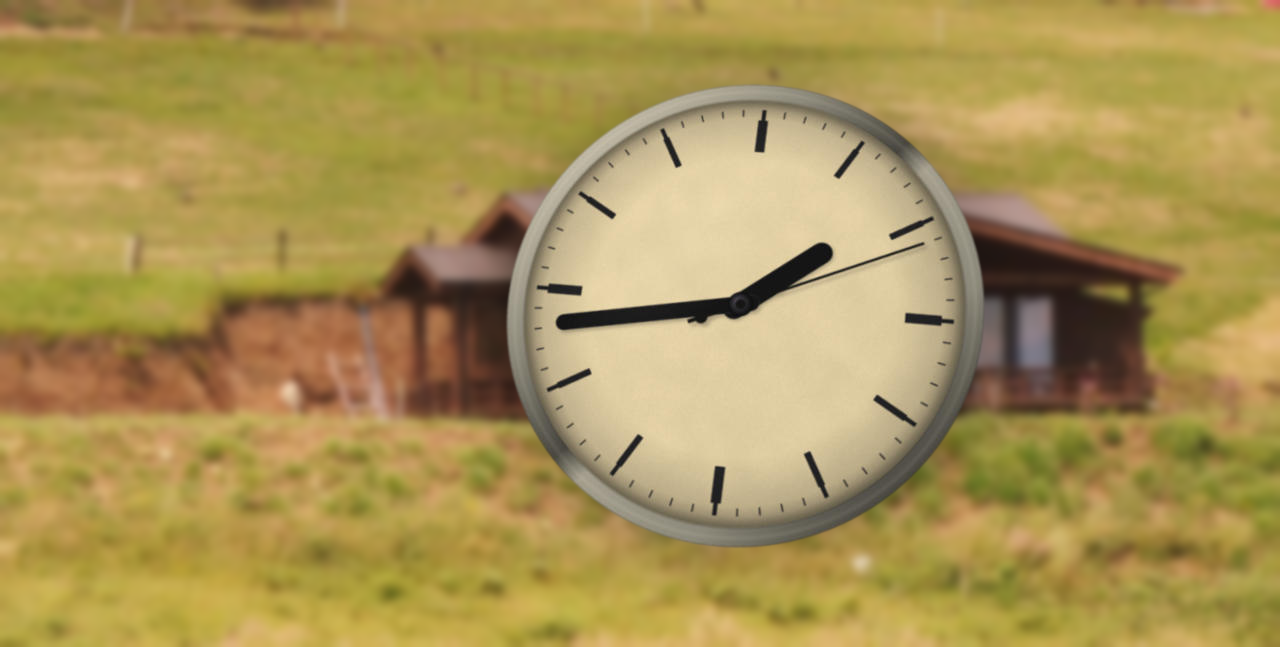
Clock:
1:43:11
